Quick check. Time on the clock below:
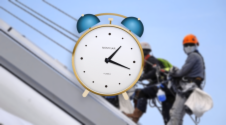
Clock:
1:18
